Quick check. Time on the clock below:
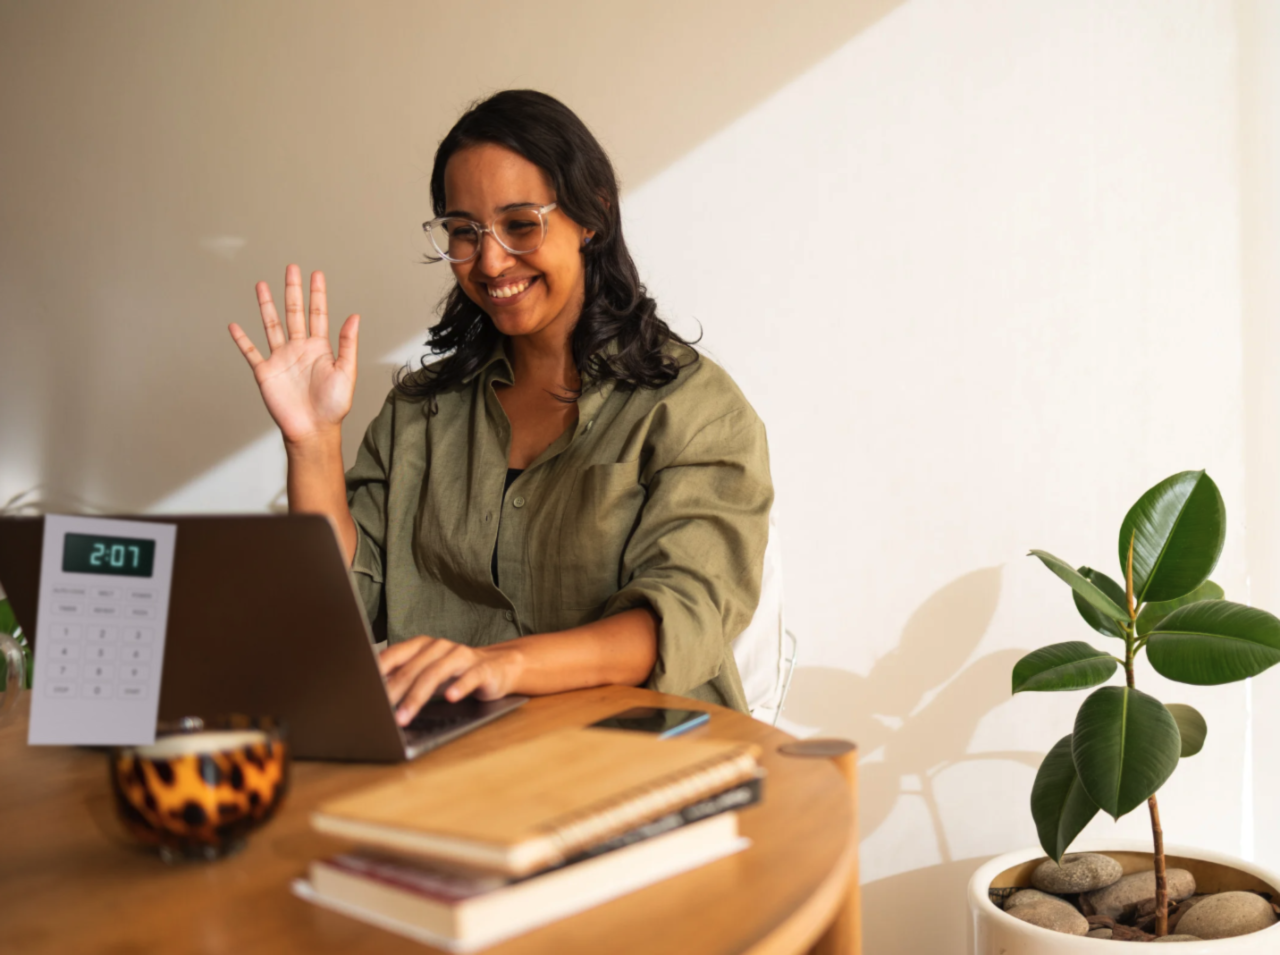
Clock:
2:07
